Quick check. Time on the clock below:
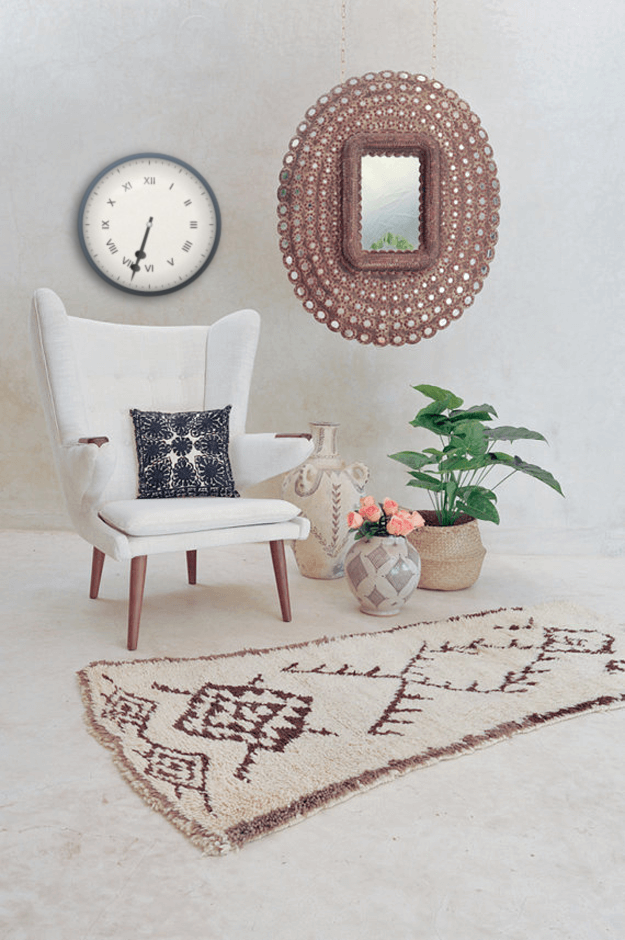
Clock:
6:33
